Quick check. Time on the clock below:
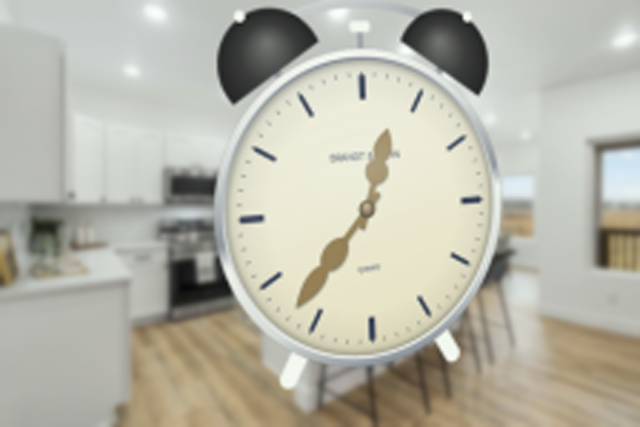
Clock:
12:37
